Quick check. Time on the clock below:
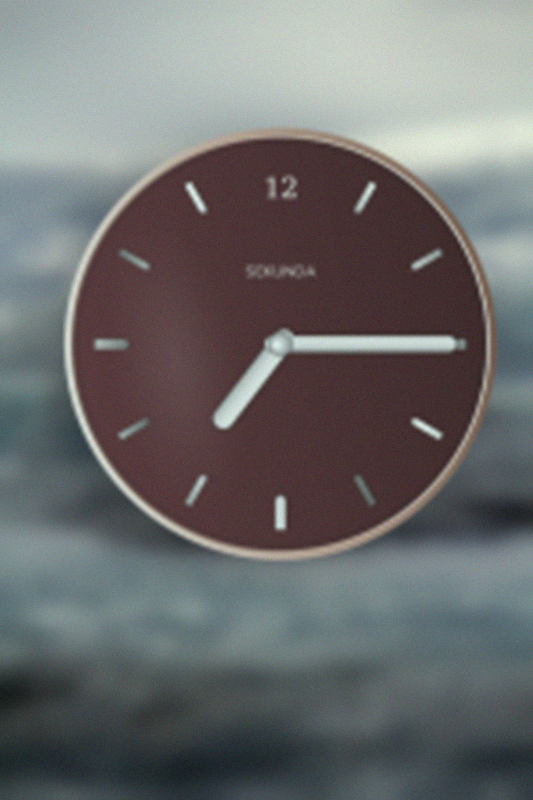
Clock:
7:15
